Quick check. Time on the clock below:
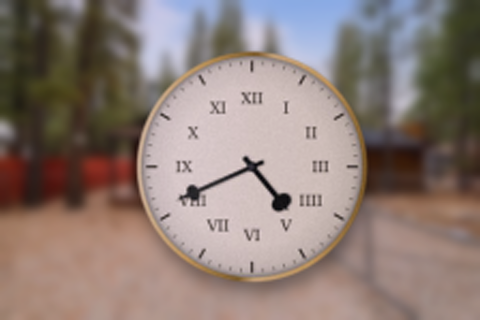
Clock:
4:41
